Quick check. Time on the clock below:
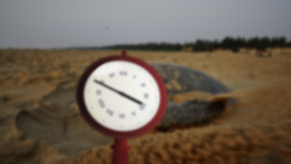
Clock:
3:49
